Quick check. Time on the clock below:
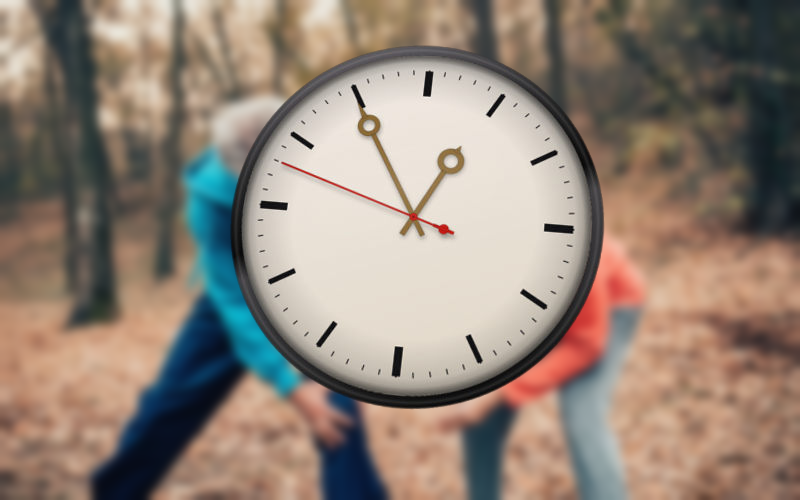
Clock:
12:54:48
